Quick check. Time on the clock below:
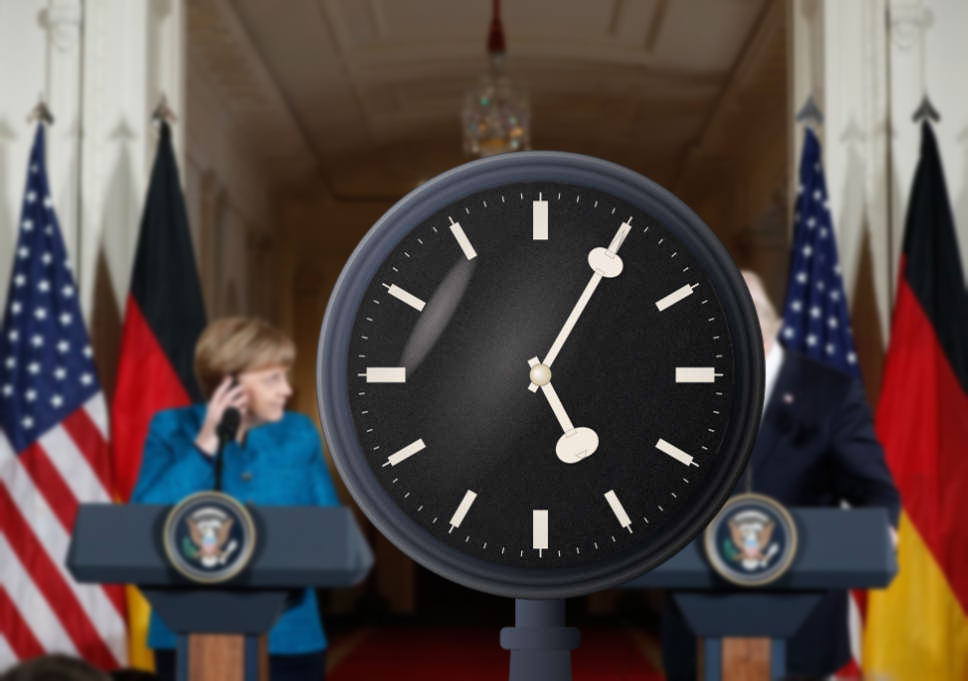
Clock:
5:05
